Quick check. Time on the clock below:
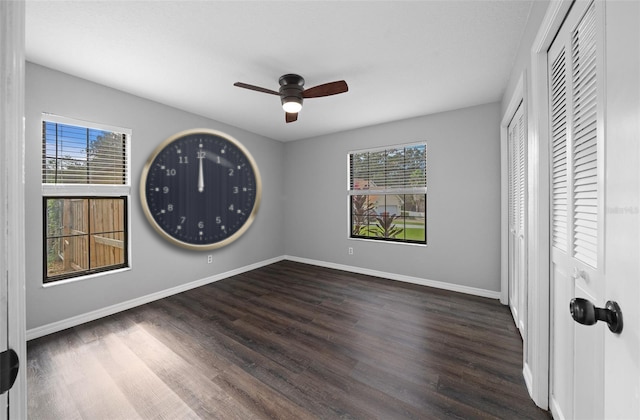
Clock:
12:00
